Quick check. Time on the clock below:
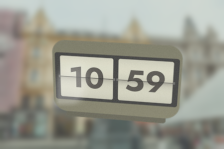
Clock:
10:59
